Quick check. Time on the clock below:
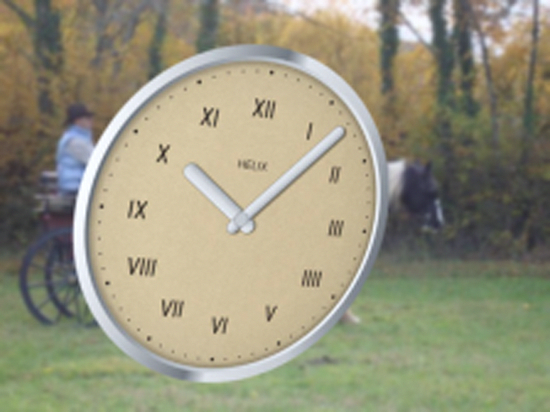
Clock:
10:07
